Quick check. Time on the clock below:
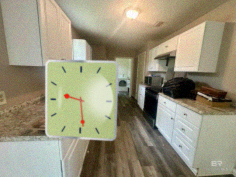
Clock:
9:29
